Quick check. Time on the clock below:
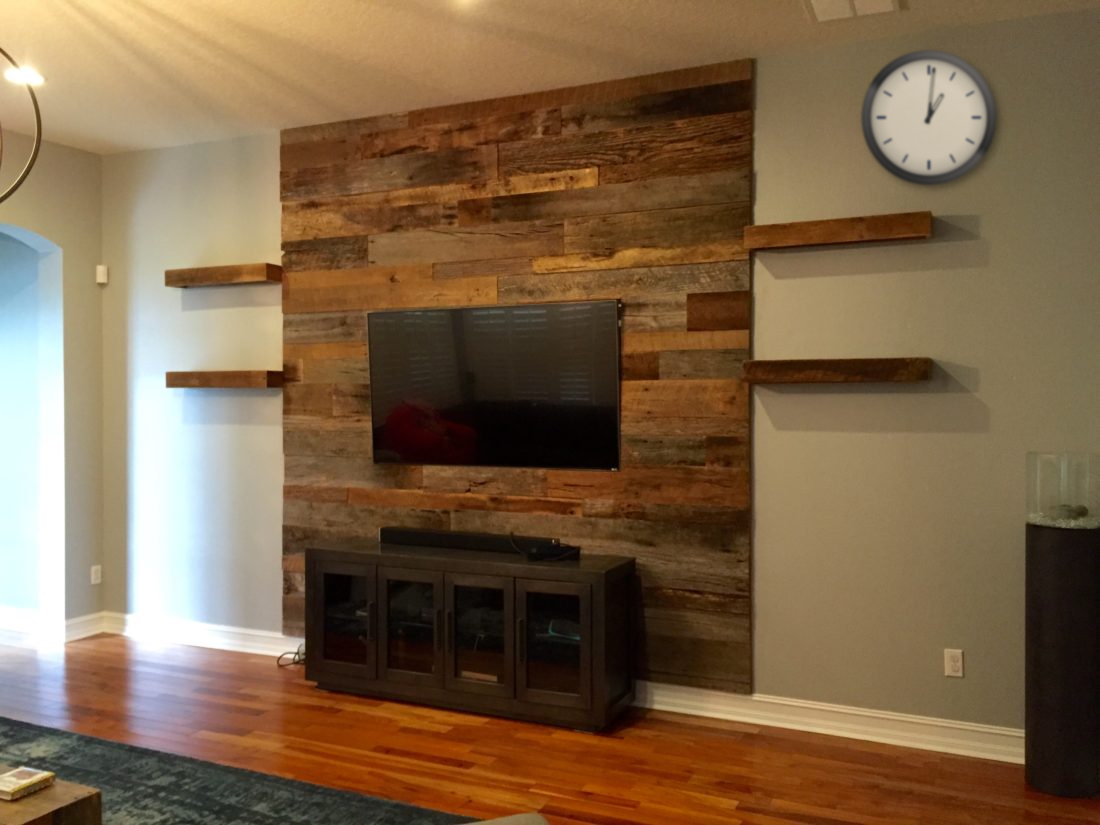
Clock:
1:01
